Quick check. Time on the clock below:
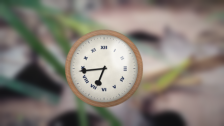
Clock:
6:44
